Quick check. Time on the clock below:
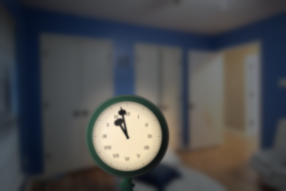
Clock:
10:58
